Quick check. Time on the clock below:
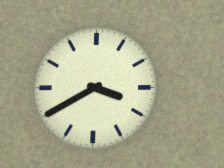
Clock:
3:40
